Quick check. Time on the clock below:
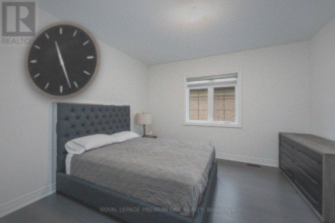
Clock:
11:27
